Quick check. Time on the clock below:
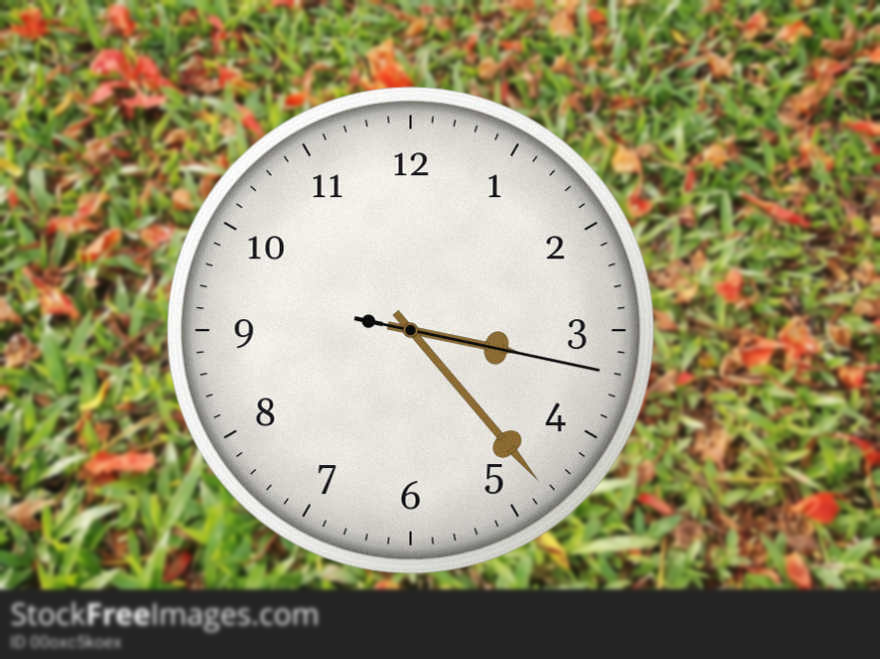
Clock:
3:23:17
